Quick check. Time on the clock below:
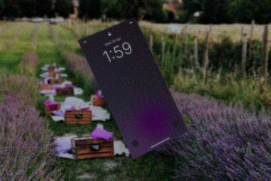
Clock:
1:59
